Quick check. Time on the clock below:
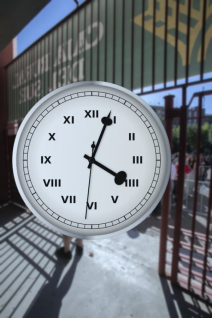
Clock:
4:03:31
